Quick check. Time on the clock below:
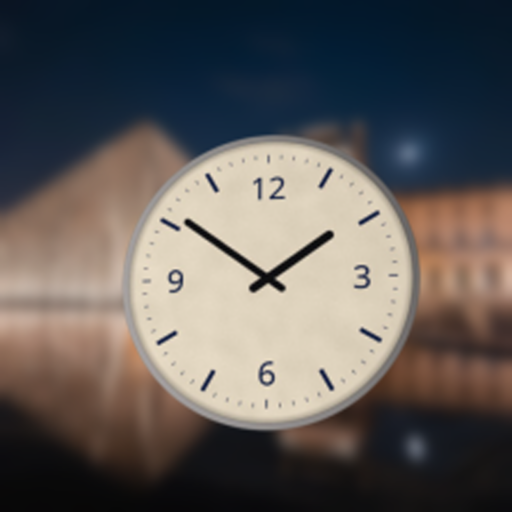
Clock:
1:51
